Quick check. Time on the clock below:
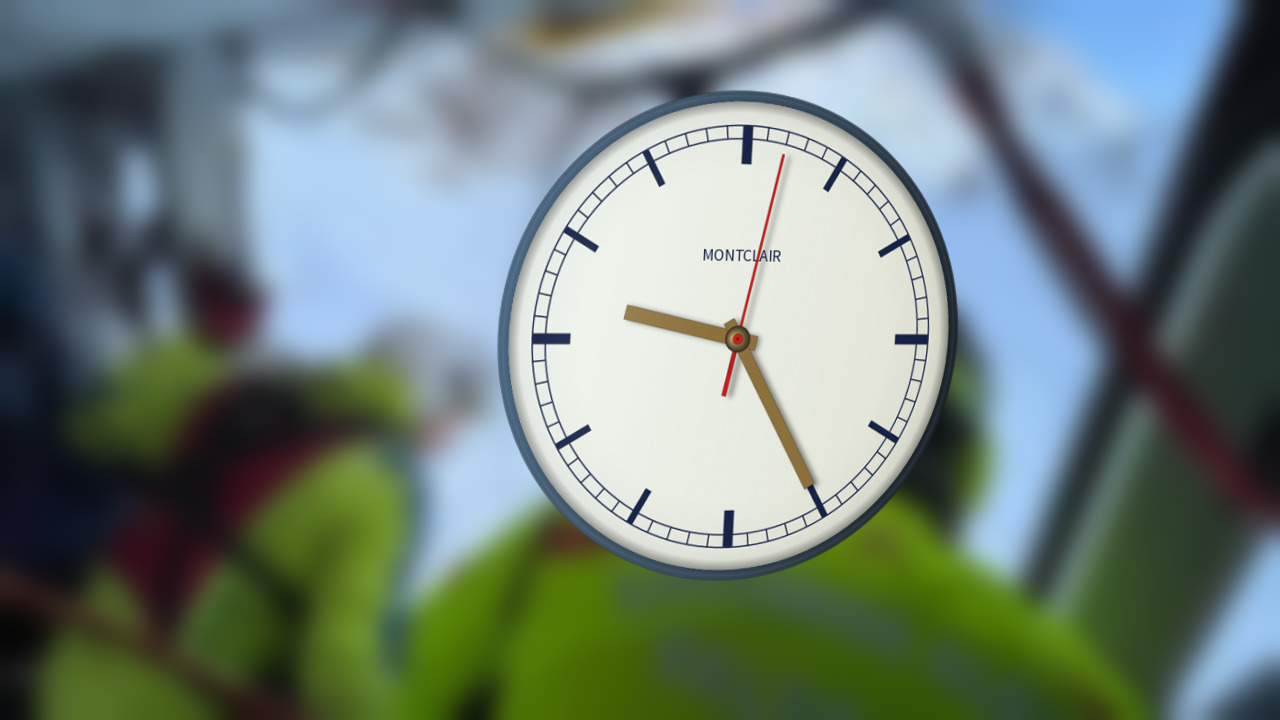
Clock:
9:25:02
